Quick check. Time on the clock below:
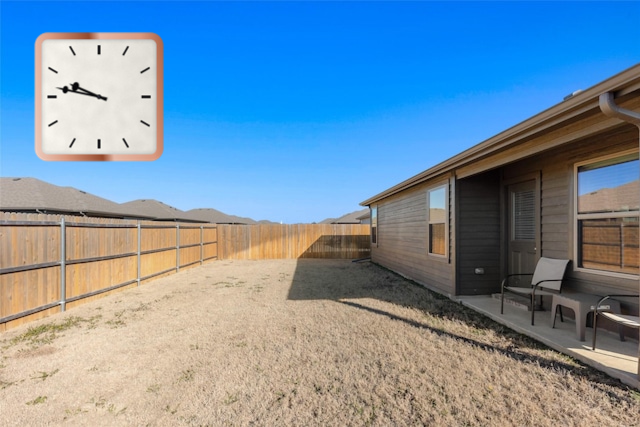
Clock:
9:47
